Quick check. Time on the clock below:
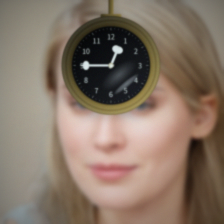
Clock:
12:45
